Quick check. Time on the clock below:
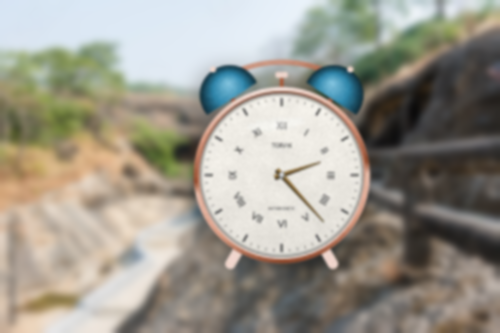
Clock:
2:23
